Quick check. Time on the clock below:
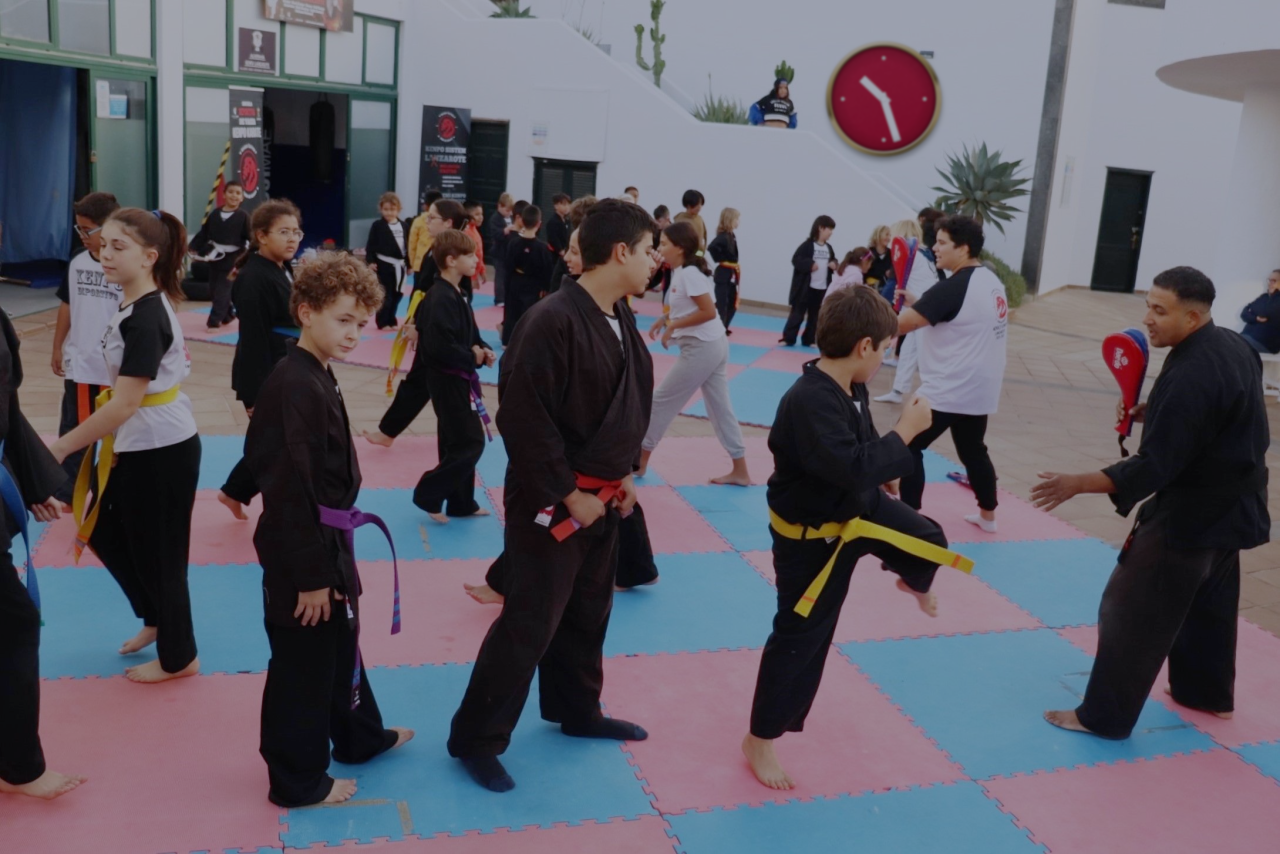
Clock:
10:27
